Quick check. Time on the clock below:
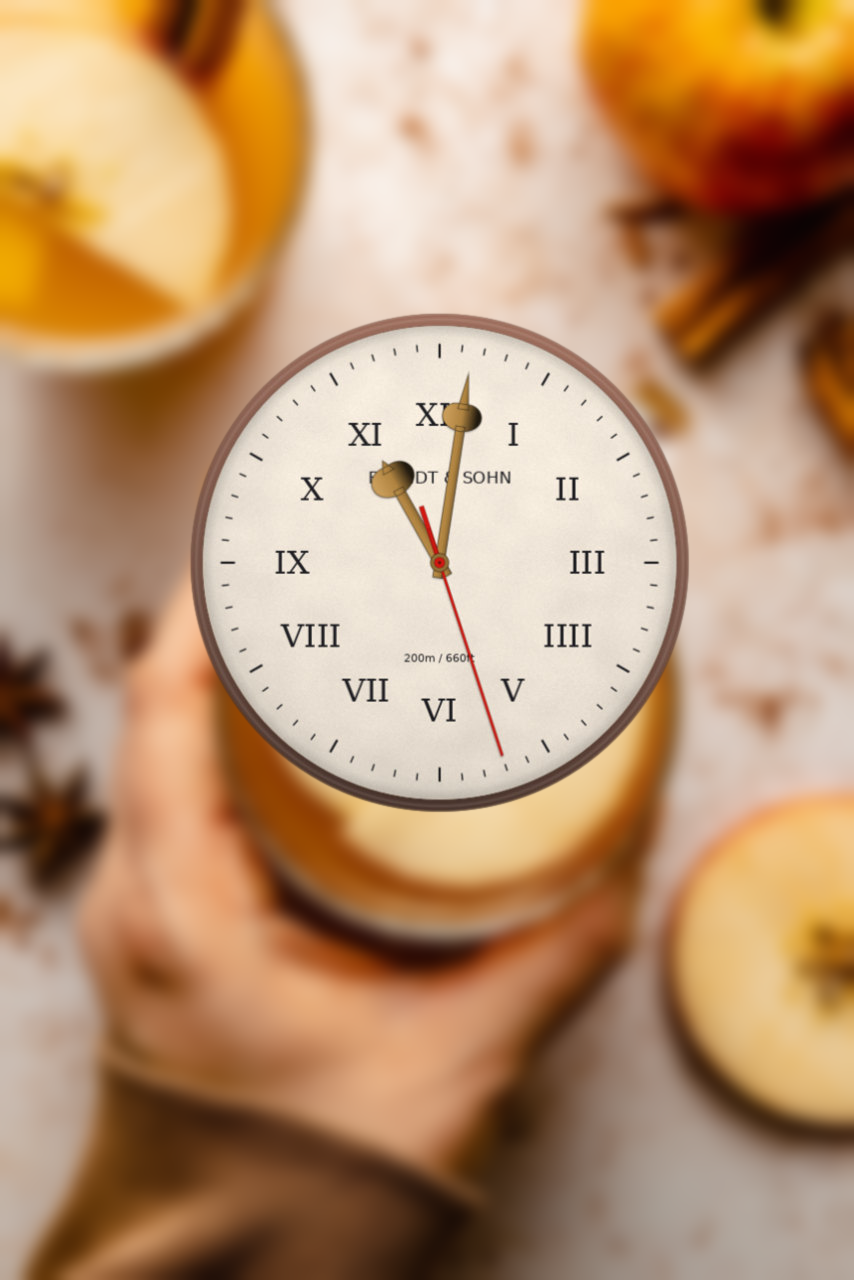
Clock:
11:01:27
